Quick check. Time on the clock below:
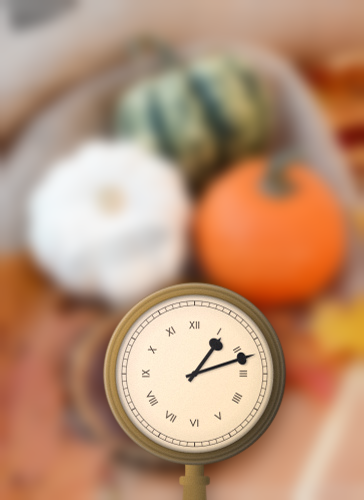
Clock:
1:12
